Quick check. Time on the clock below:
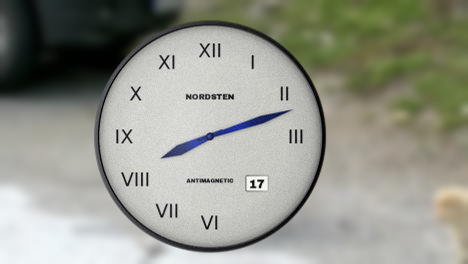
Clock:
8:12
